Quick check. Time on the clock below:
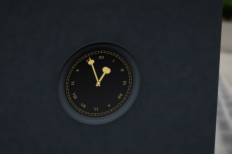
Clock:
12:56
